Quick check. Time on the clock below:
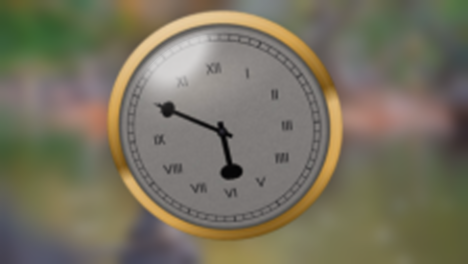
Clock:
5:50
